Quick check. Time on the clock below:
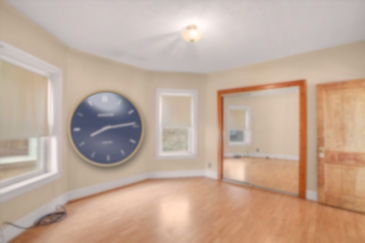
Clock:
8:14
